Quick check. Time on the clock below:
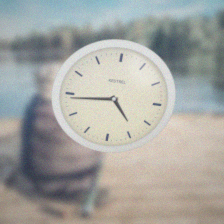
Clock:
4:44
